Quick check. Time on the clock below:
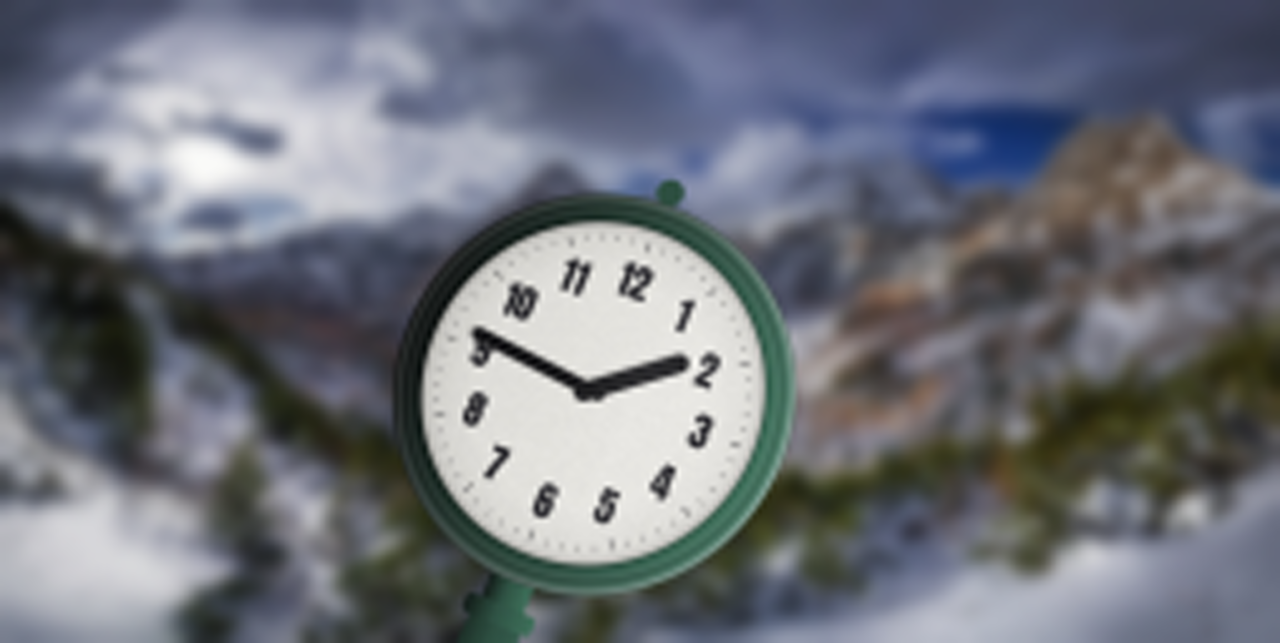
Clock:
1:46
